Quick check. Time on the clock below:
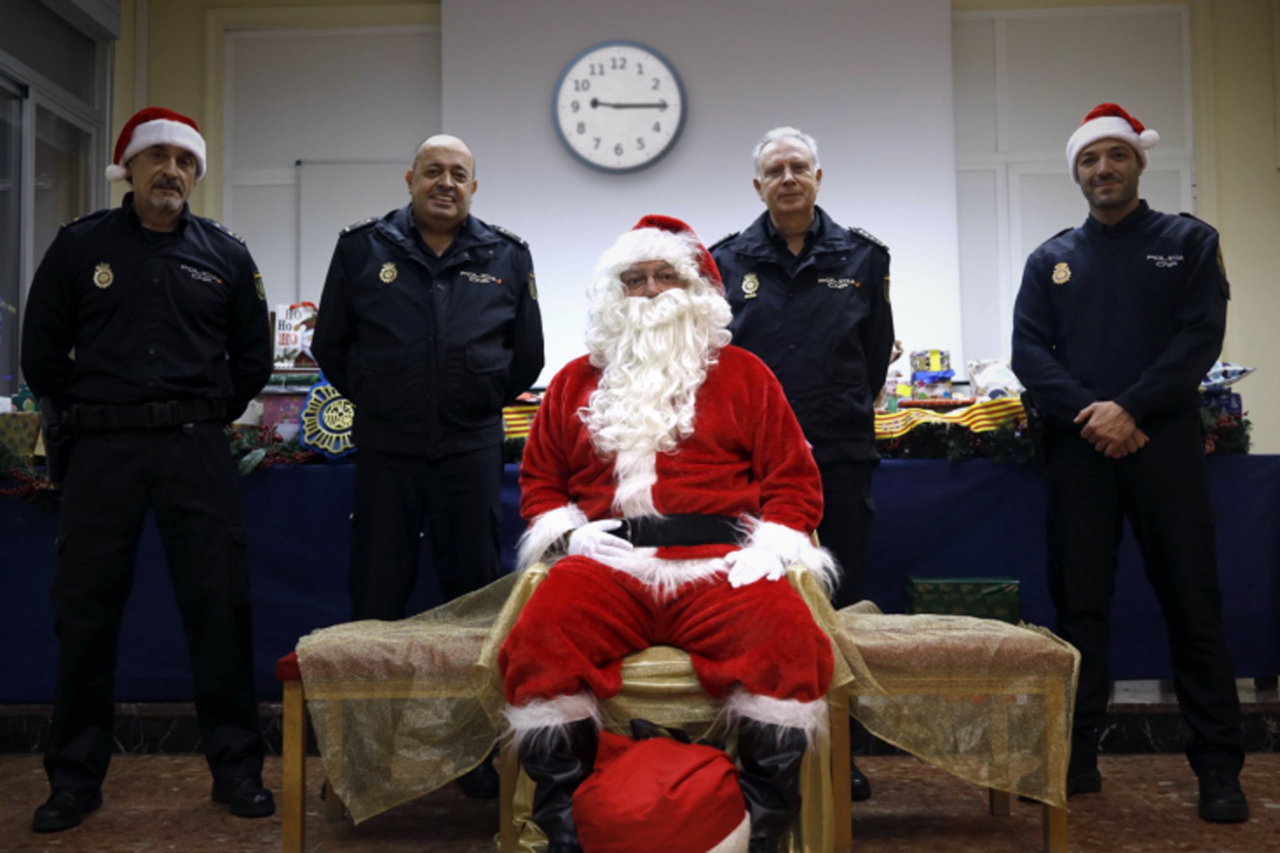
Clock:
9:15
